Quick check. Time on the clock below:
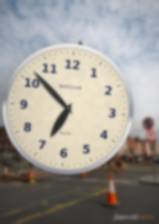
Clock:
6:52
